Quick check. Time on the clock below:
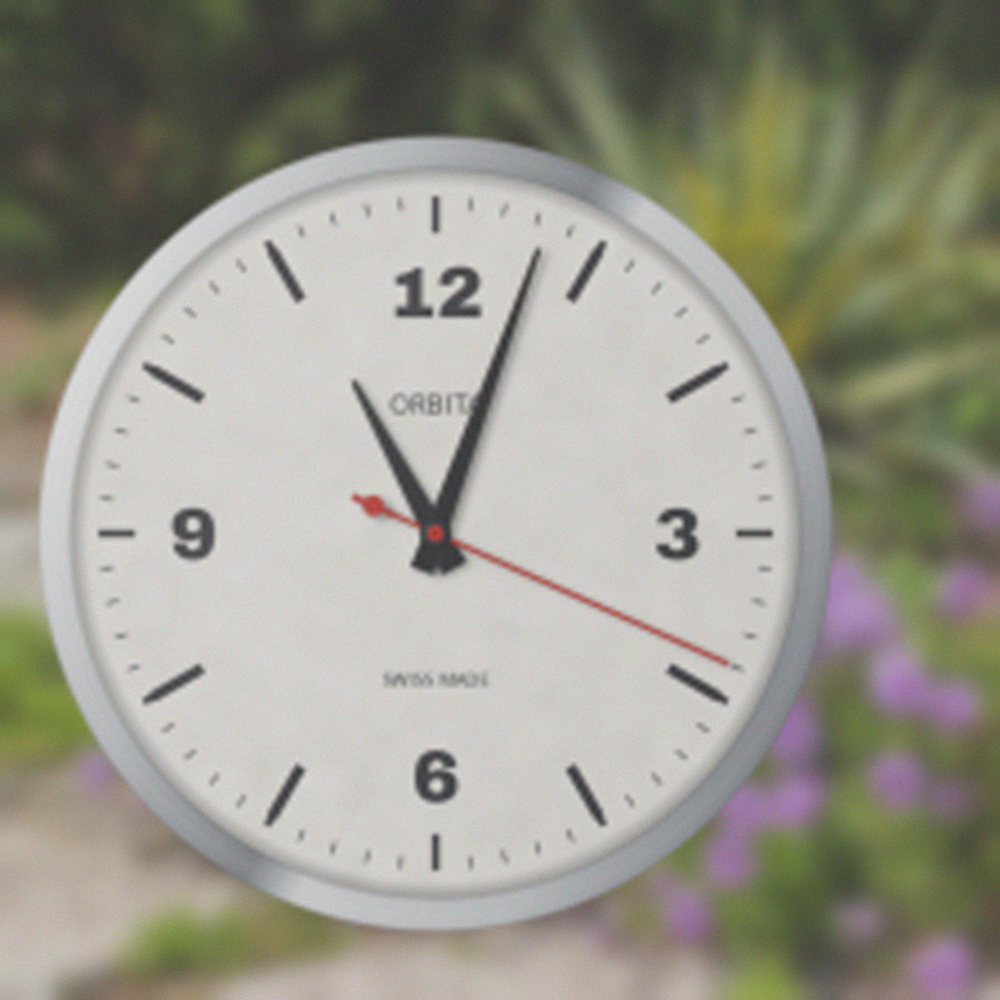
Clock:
11:03:19
